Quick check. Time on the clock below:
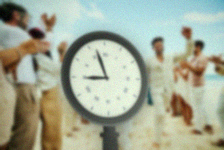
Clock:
8:57
